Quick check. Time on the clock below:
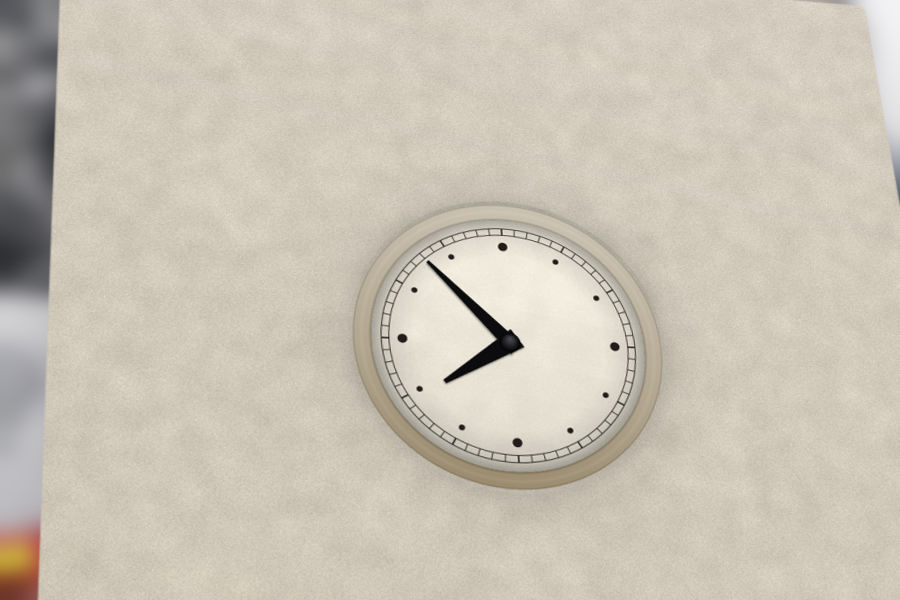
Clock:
7:53
